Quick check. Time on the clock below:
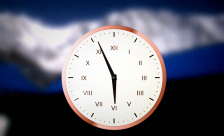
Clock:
5:56
